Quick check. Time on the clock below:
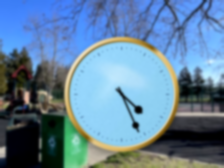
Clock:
4:26
